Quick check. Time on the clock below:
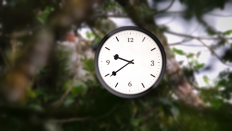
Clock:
9:39
